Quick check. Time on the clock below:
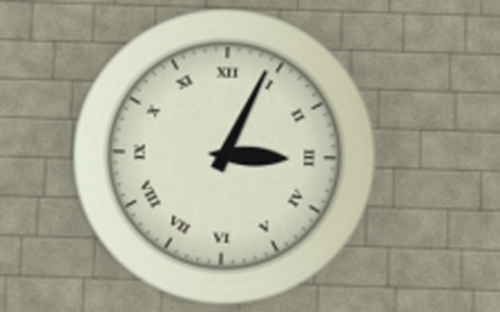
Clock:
3:04
